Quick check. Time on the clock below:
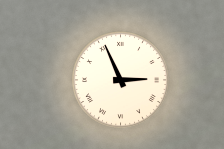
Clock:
2:56
